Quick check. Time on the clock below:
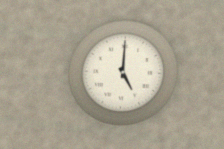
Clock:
5:00
